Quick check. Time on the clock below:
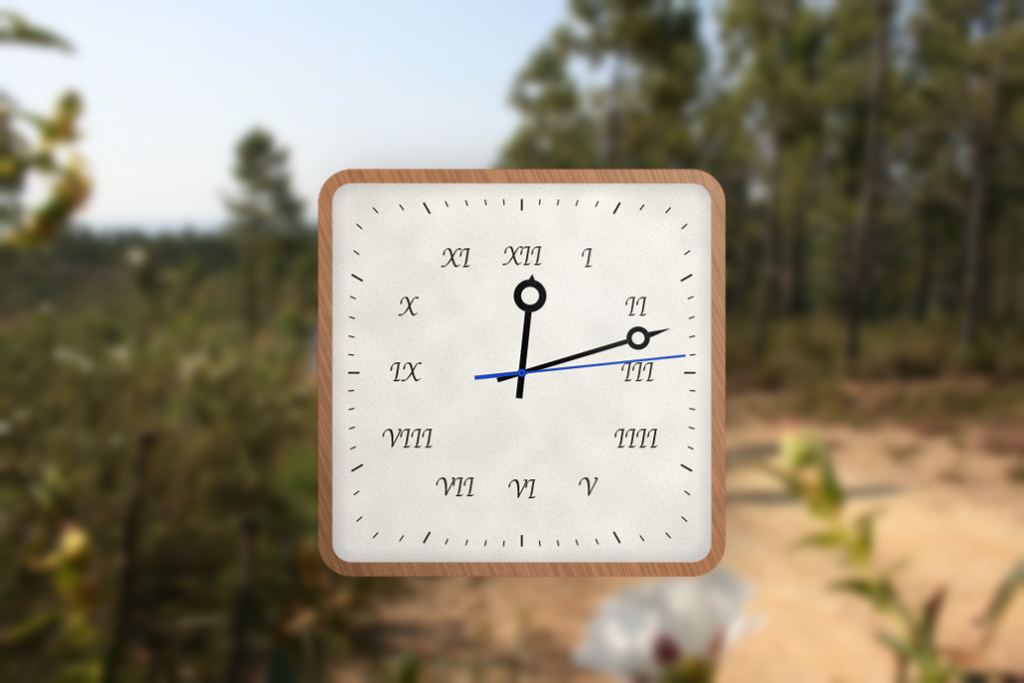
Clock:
12:12:14
